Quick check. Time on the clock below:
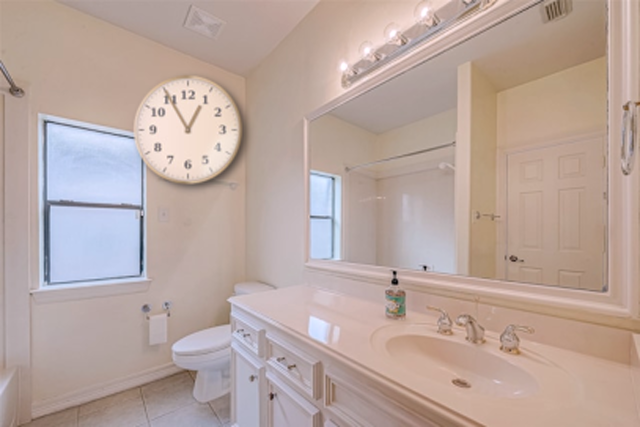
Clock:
12:55
